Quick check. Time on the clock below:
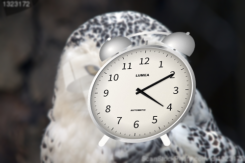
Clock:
4:10
